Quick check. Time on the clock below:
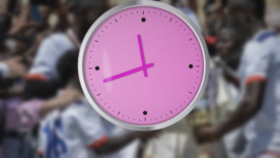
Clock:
11:42
